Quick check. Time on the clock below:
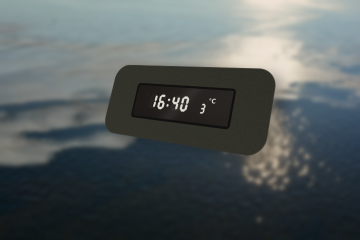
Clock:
16:40
